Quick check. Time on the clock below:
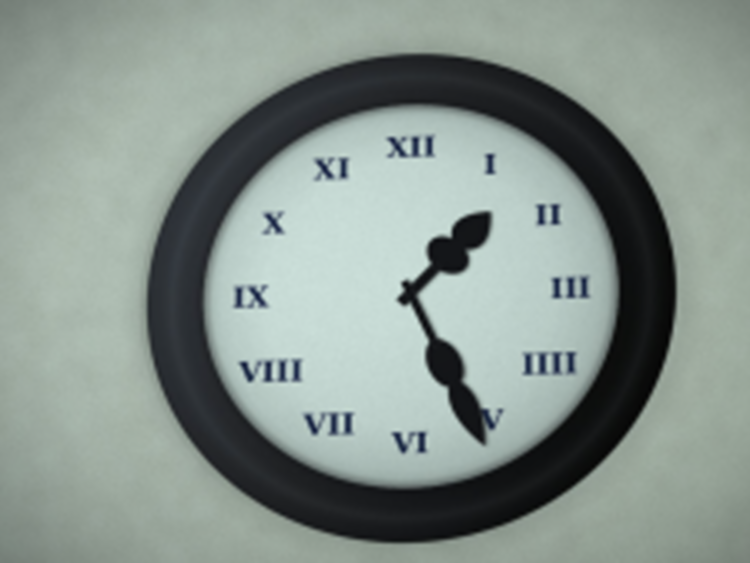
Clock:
1:26
